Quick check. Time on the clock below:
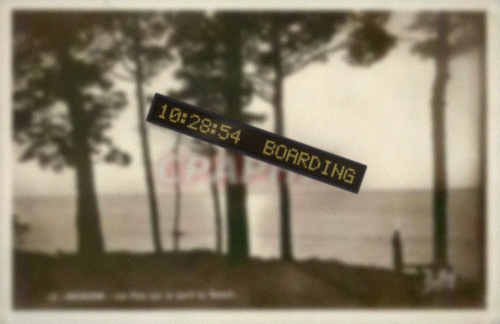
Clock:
10:28:54
